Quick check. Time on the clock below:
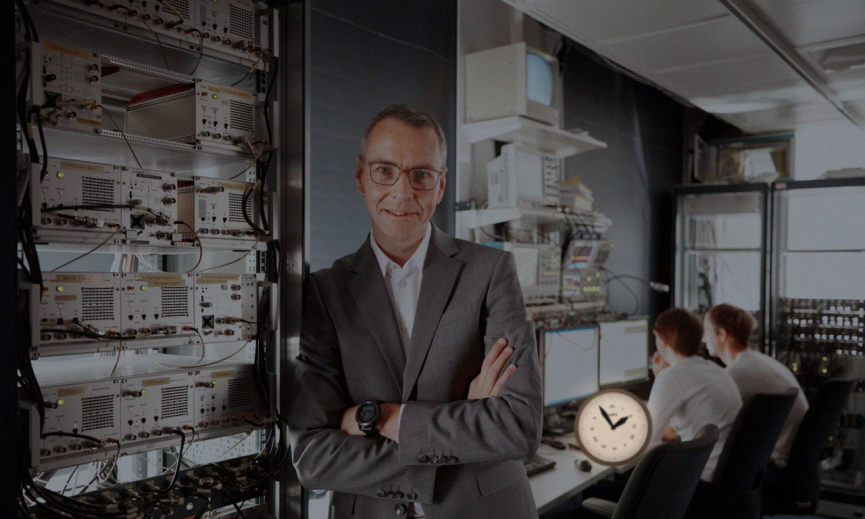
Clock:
1:55
